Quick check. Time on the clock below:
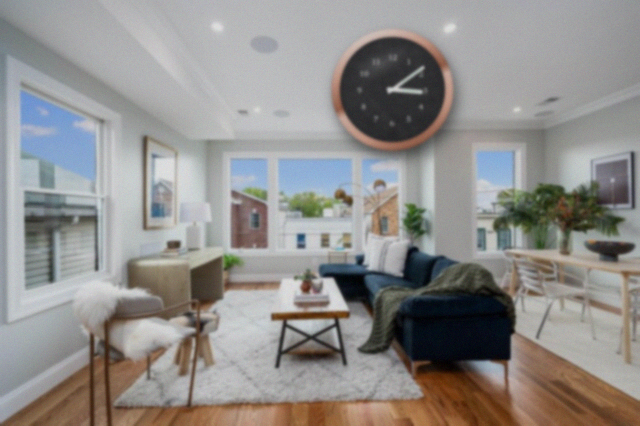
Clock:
3:09
